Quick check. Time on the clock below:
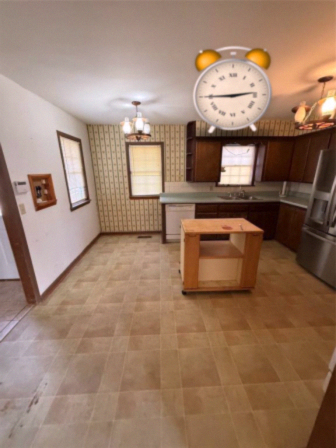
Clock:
2:45
